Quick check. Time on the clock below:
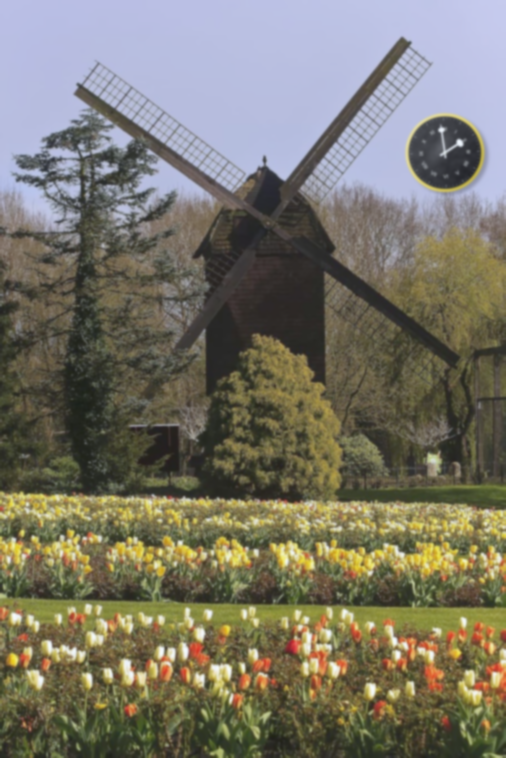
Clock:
1:59
